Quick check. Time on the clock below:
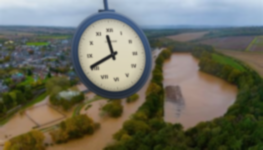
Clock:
11:41
